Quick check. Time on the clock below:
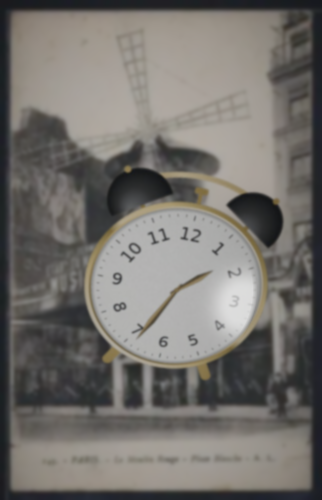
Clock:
1:34
